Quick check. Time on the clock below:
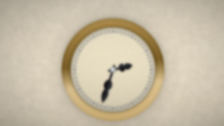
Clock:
2:33
